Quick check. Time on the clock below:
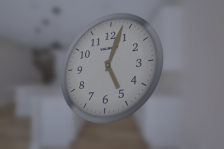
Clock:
5:03
